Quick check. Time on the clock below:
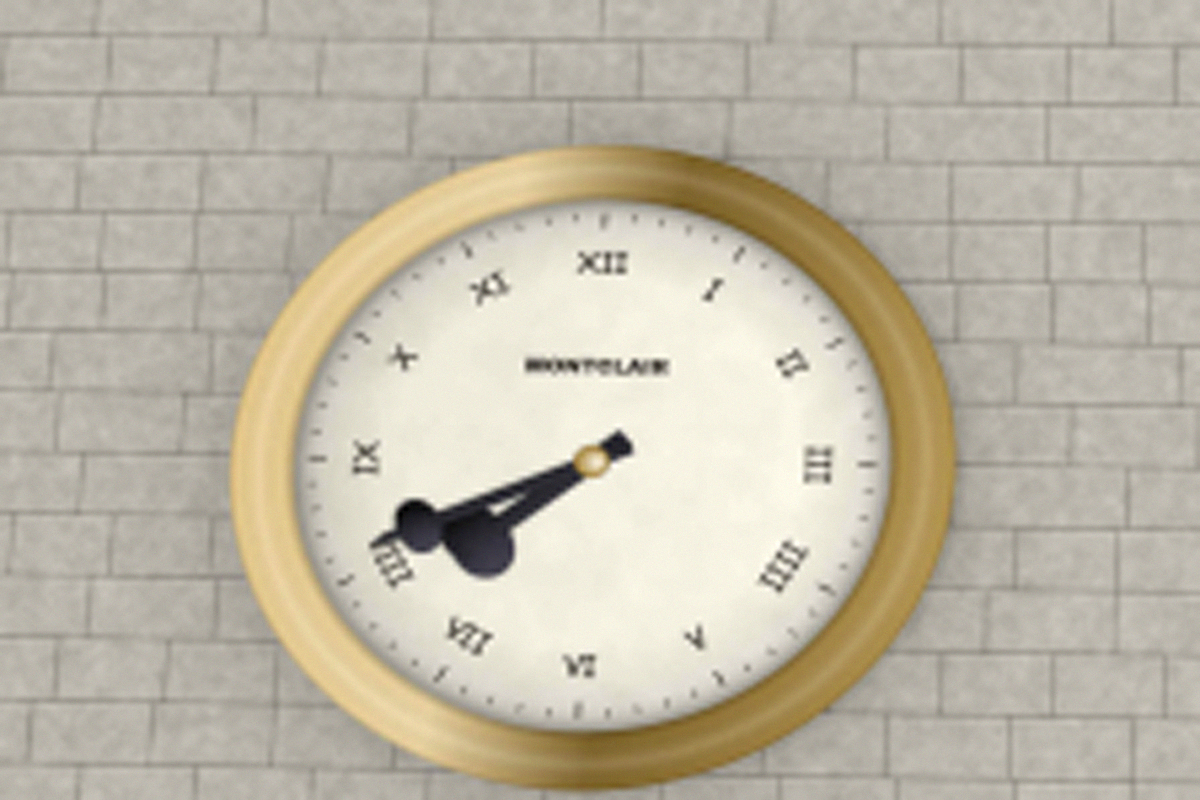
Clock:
7:41
